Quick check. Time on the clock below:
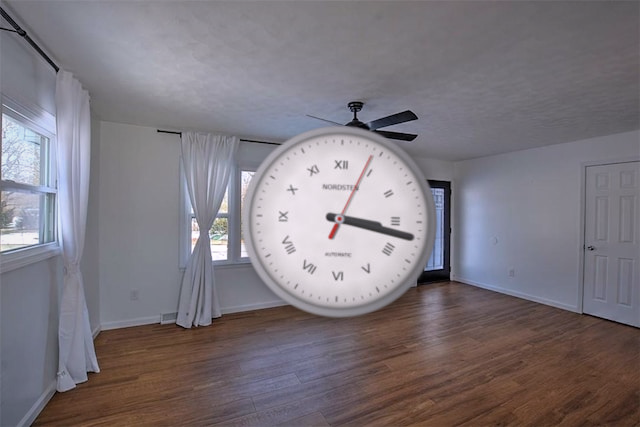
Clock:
3:17:04
